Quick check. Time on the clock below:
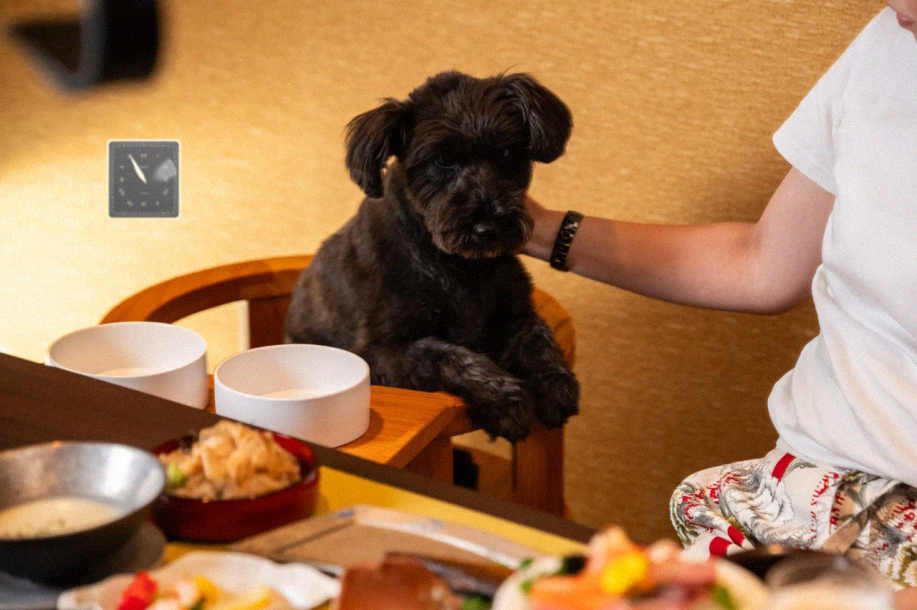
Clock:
10:55
